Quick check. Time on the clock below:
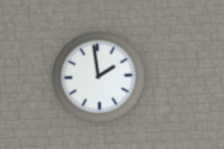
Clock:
1:59
